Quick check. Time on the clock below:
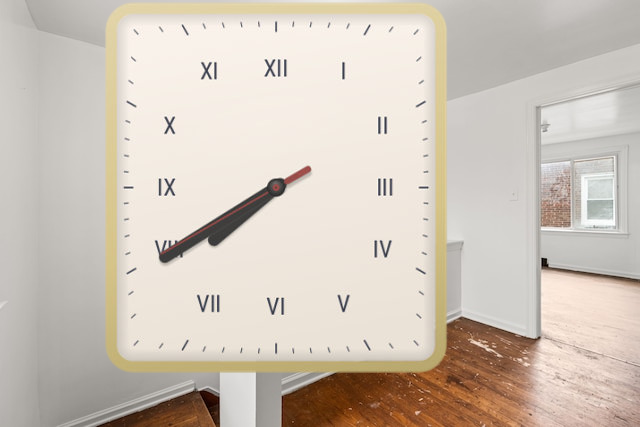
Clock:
7:39:40
